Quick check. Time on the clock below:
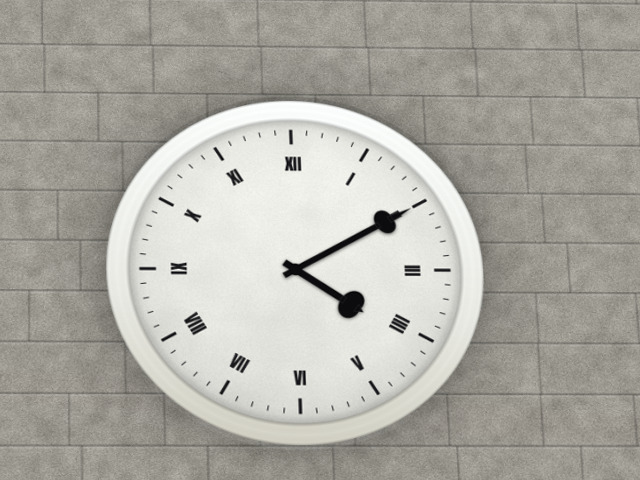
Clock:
4:10
